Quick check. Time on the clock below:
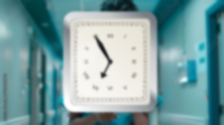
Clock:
6:55
